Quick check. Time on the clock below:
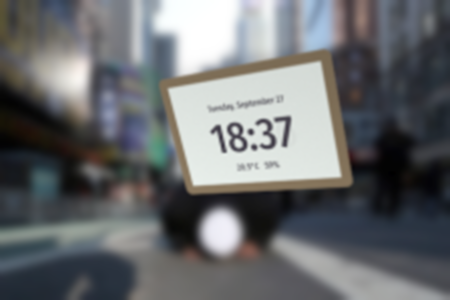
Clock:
18:37
